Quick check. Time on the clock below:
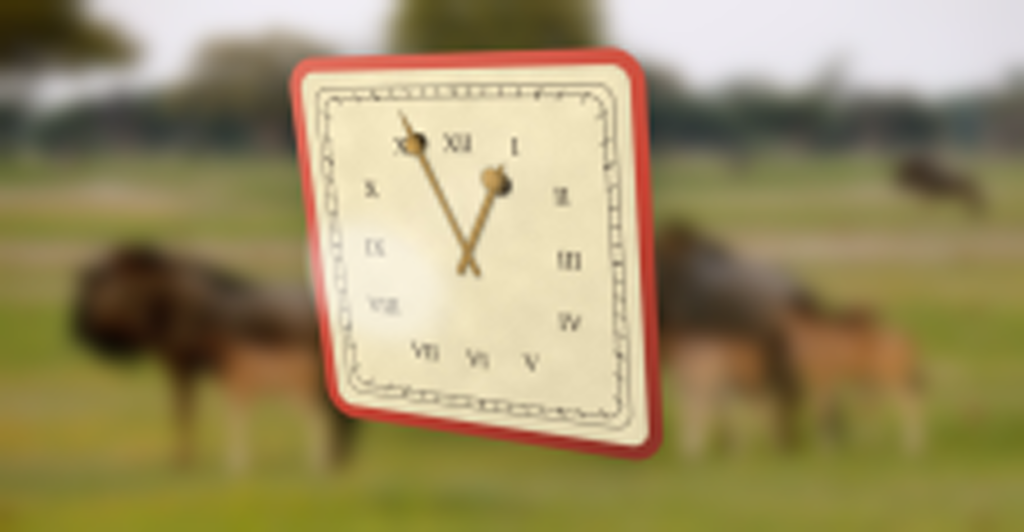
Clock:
12:56
